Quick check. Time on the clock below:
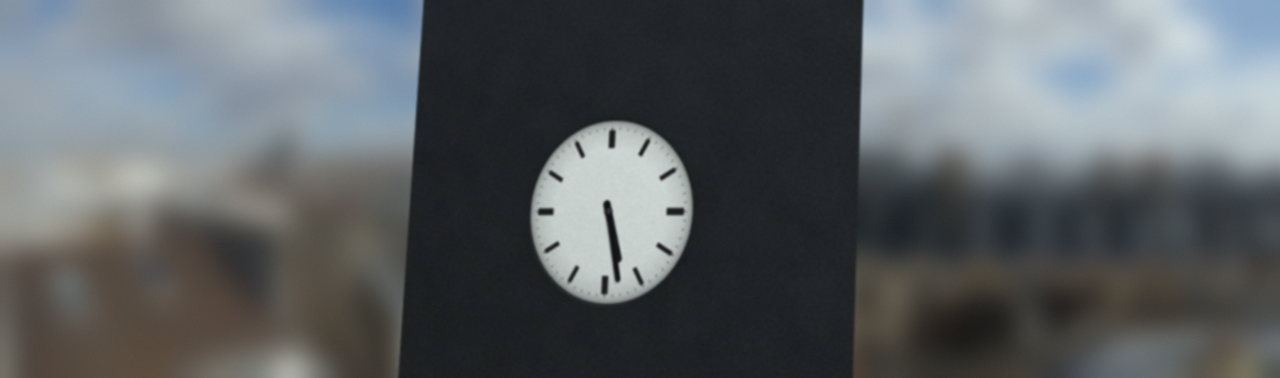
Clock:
5:28
